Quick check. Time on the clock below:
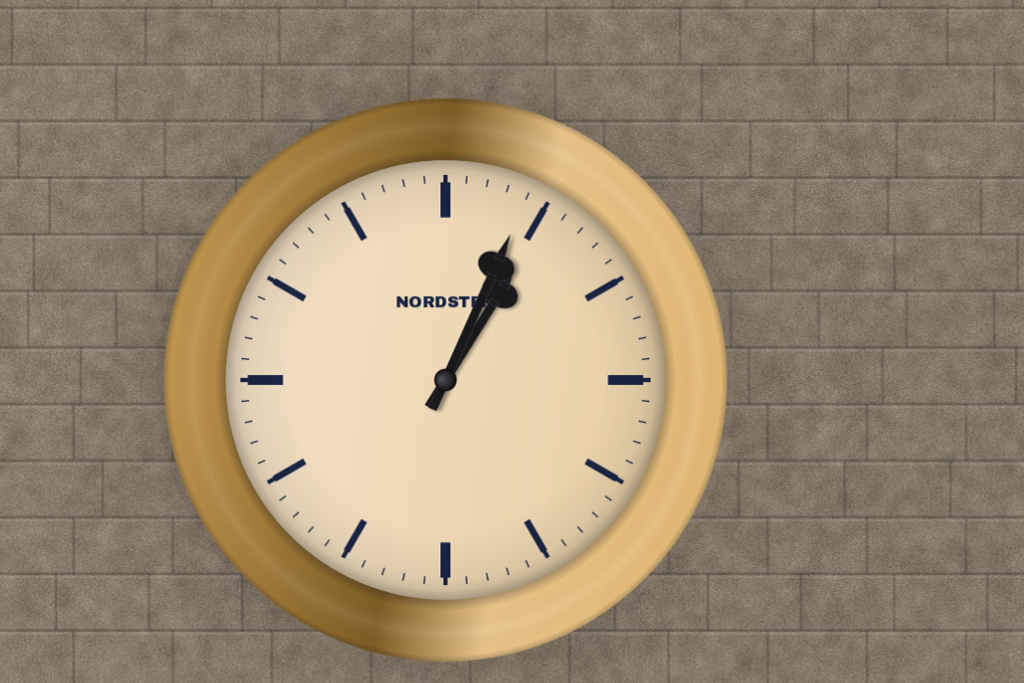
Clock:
1:04
